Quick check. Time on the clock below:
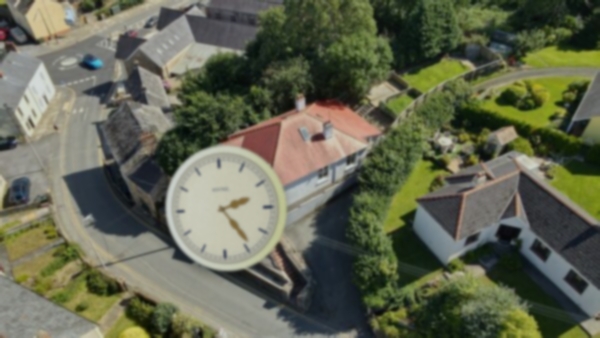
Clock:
2:24
